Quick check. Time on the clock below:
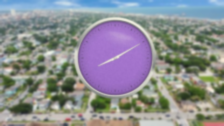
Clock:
8:10
